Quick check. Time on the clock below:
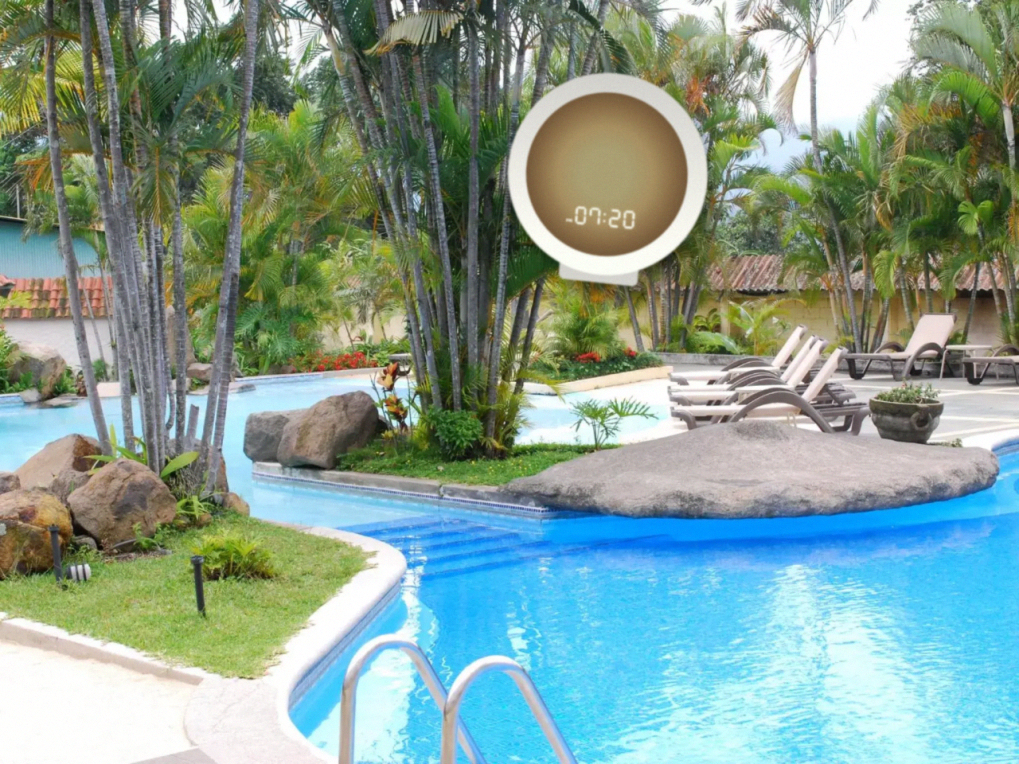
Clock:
7:20
